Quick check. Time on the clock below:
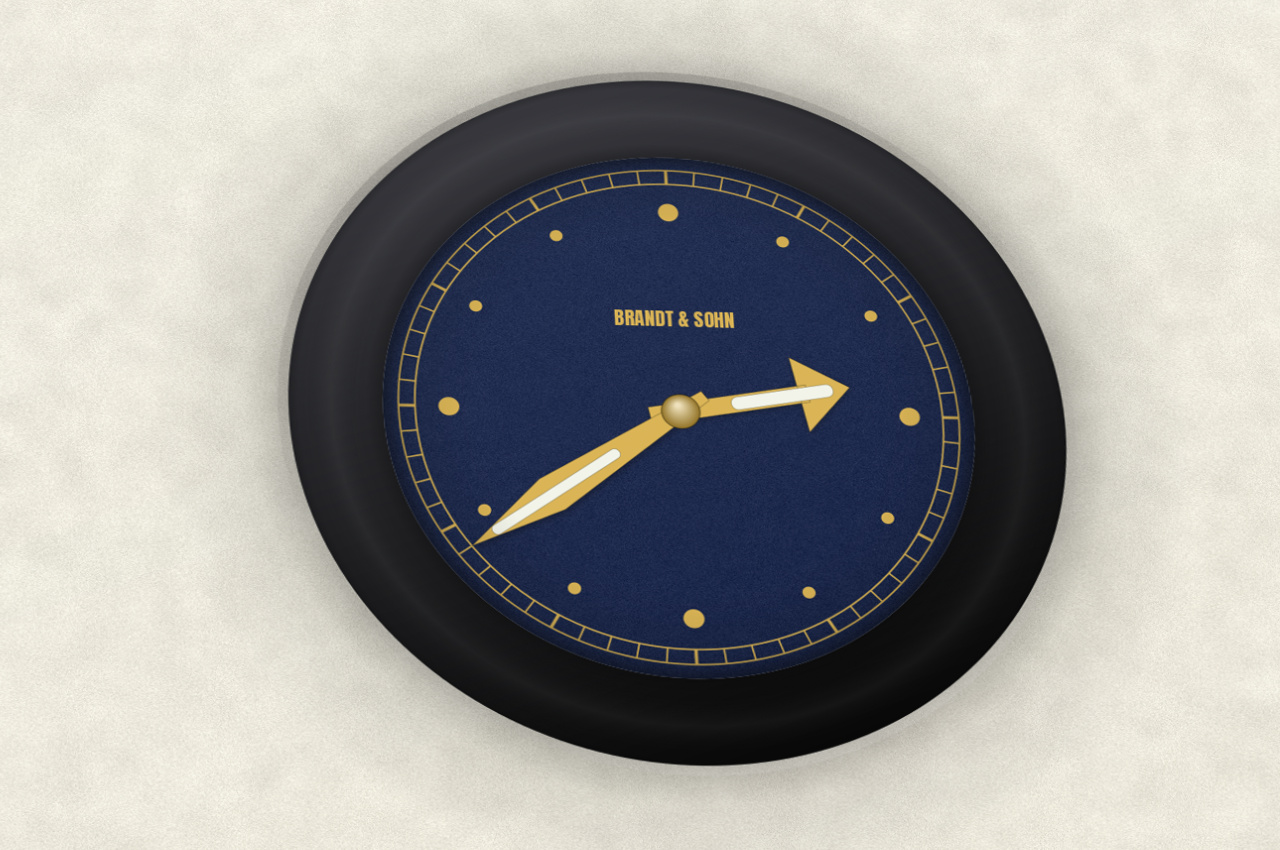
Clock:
2:39
